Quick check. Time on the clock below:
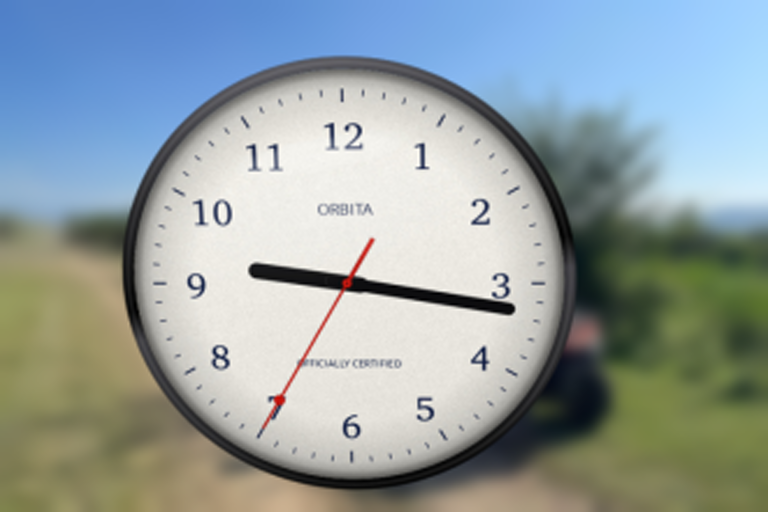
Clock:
9:16:35
